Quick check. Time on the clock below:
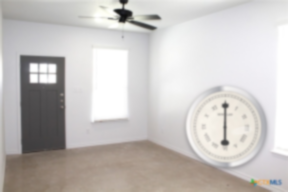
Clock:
6:00
